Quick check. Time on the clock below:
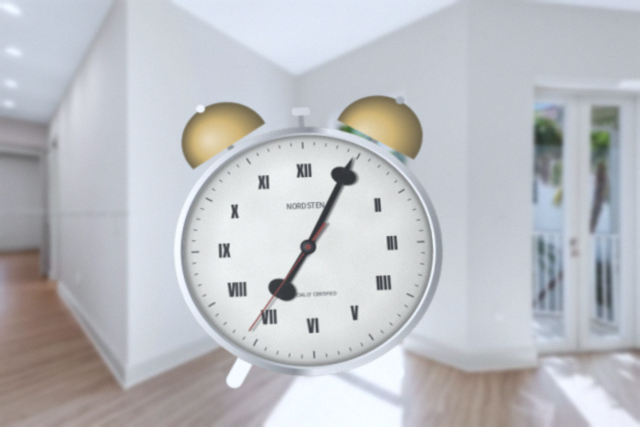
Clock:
7:04:36
